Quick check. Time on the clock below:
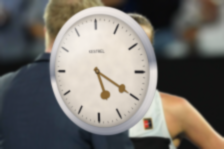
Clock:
5:20
